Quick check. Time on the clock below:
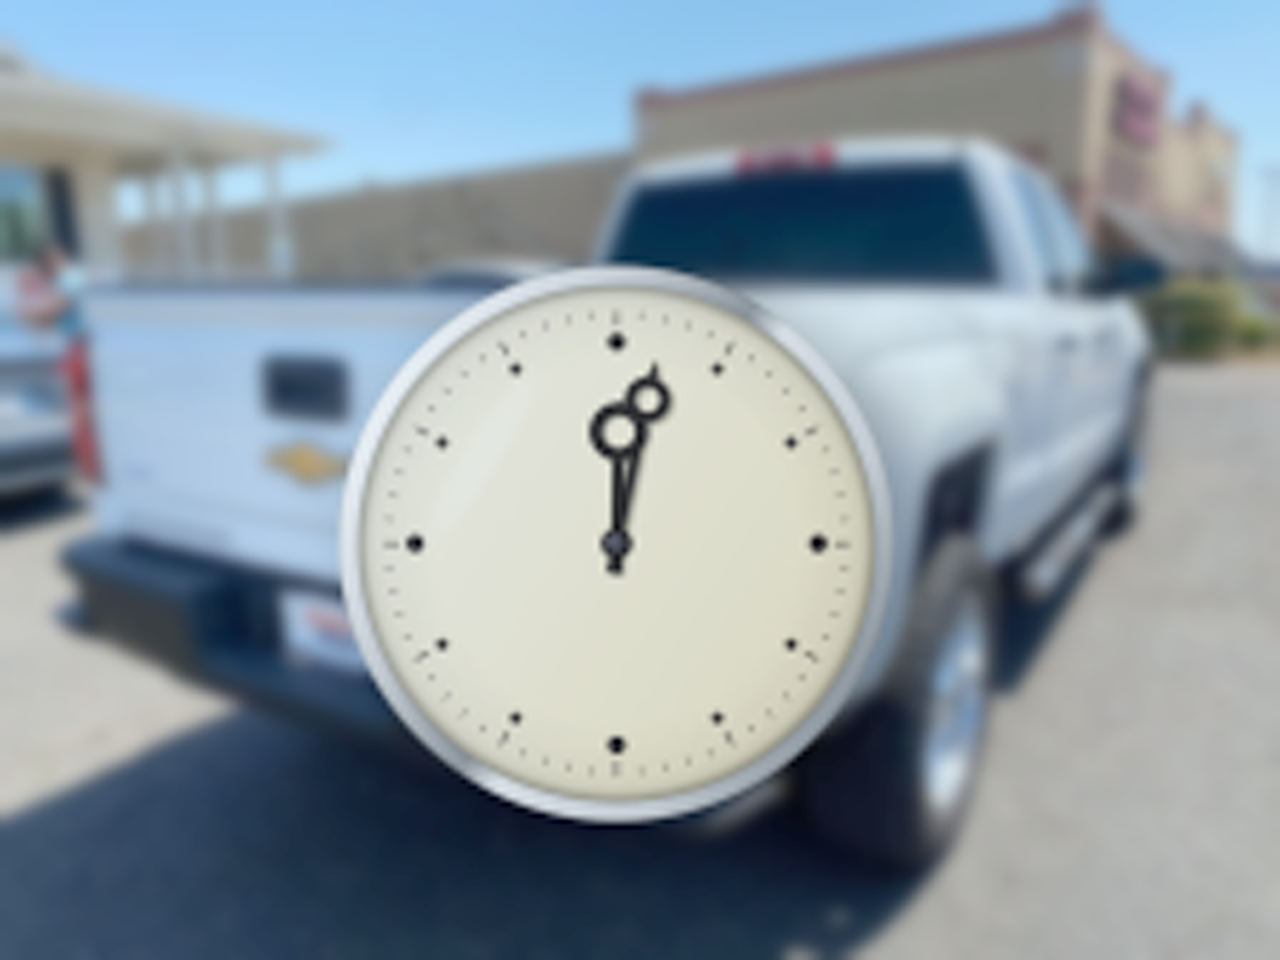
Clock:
12:02
